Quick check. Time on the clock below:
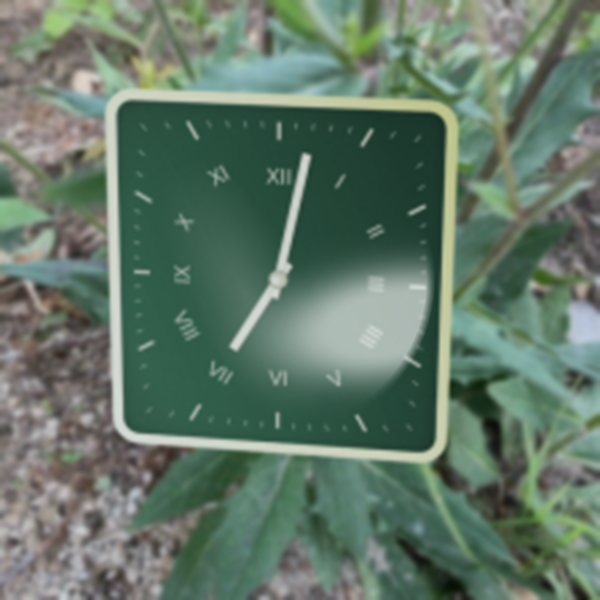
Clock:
7:02
